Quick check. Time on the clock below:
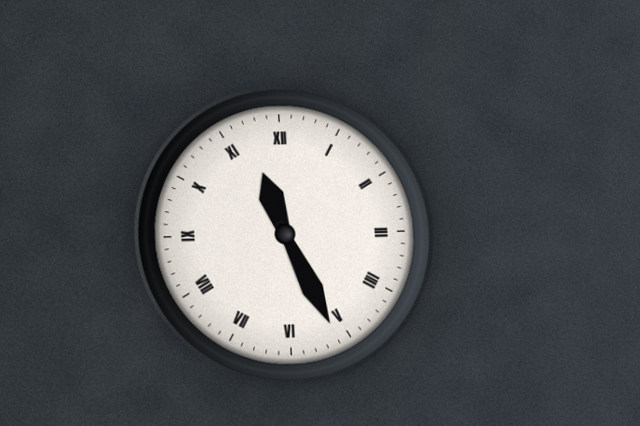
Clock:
11:26
